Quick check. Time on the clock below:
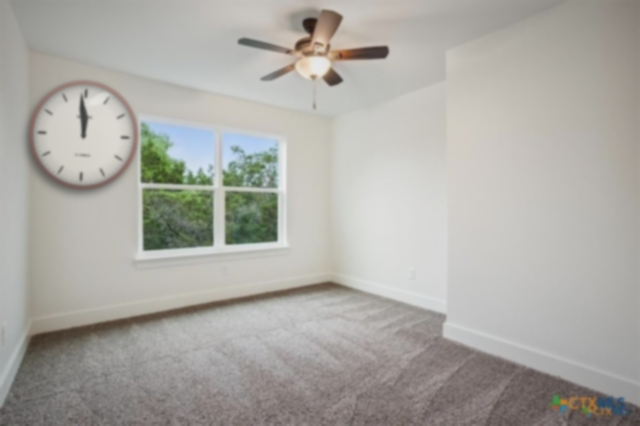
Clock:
11:59
